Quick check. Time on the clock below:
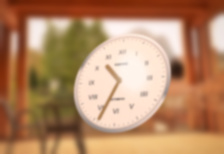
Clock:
10:34
